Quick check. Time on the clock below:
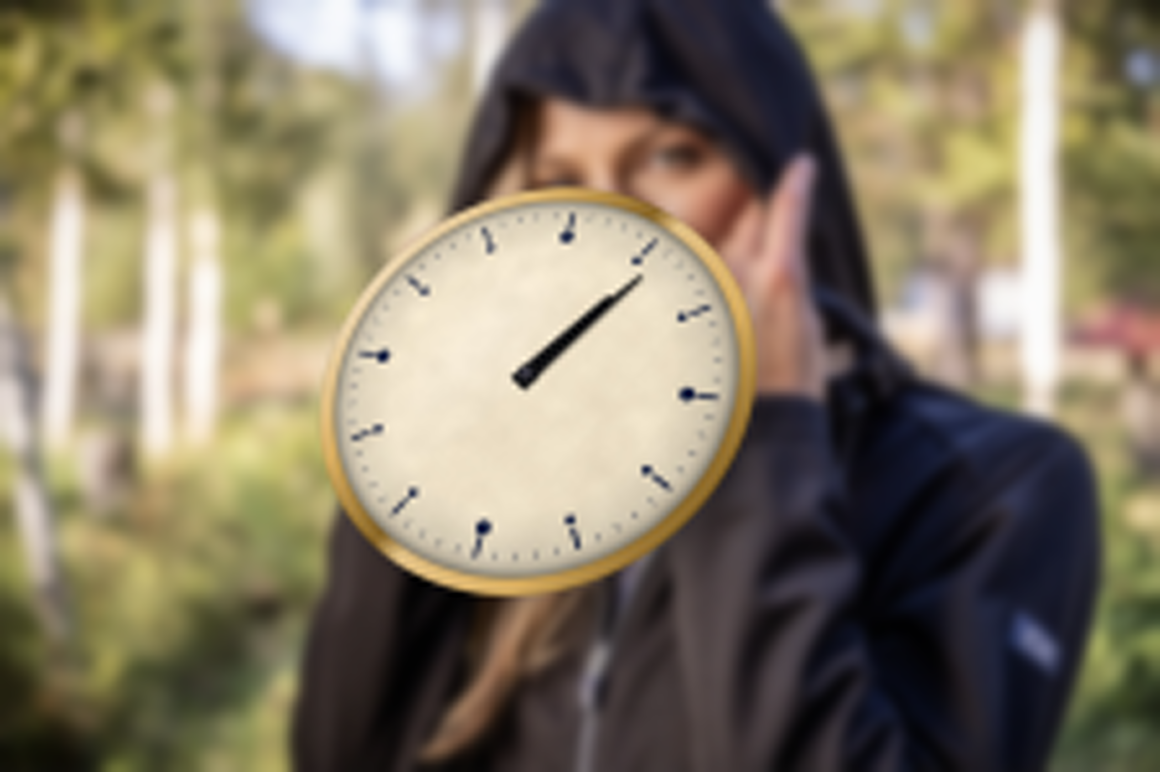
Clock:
1:06
